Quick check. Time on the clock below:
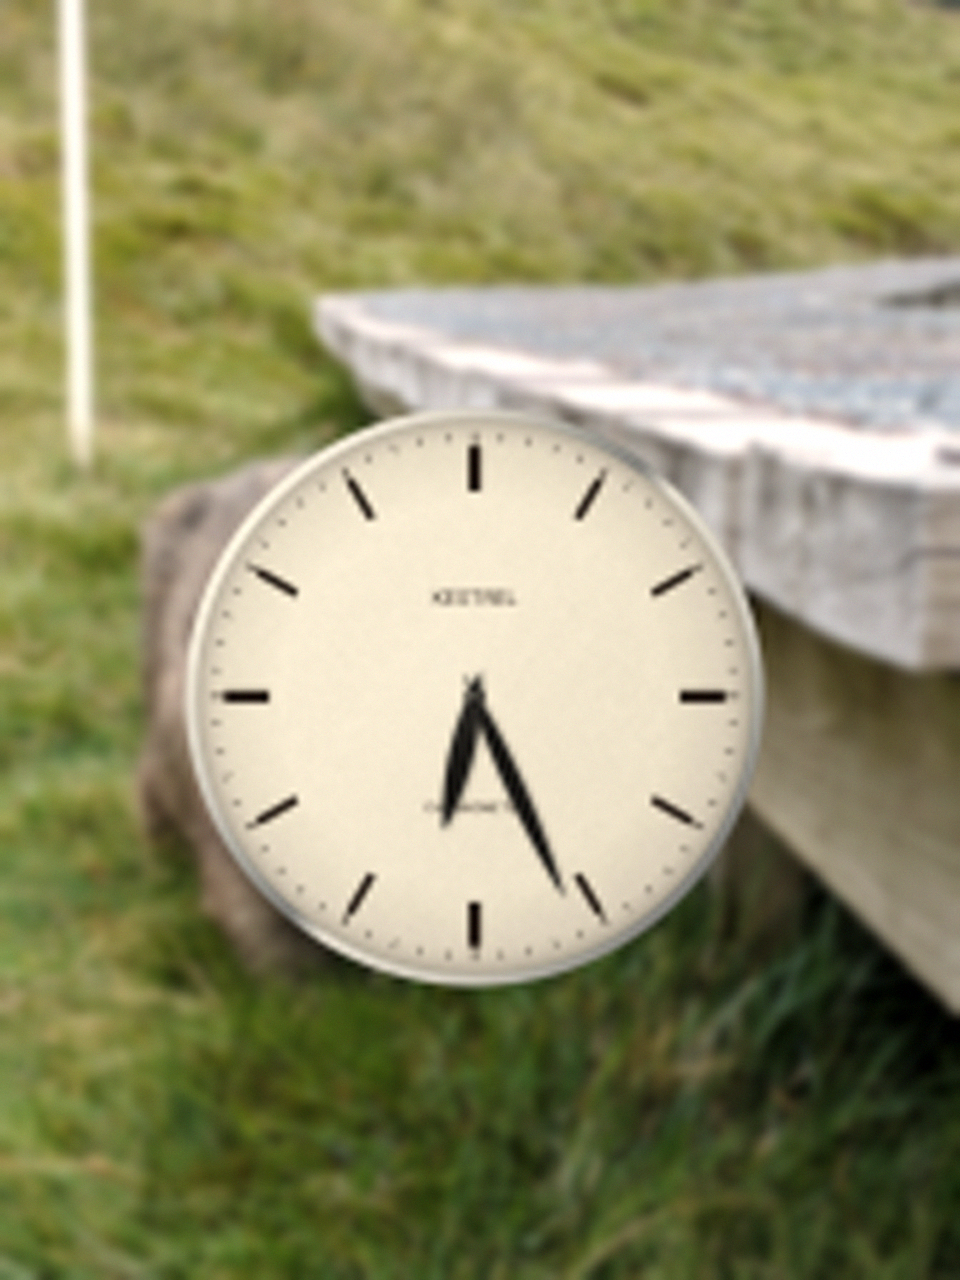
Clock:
6:26
